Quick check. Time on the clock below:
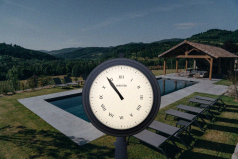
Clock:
10:54
